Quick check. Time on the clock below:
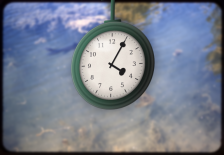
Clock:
4:05
